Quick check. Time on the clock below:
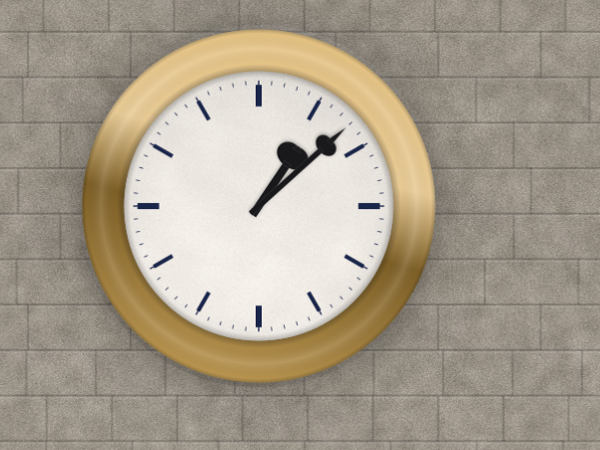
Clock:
1:08
